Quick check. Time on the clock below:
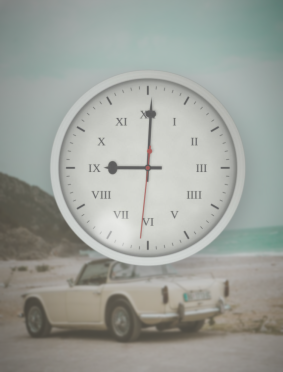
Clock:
9:00:31
